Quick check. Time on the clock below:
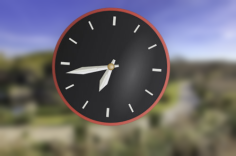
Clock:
6:43
